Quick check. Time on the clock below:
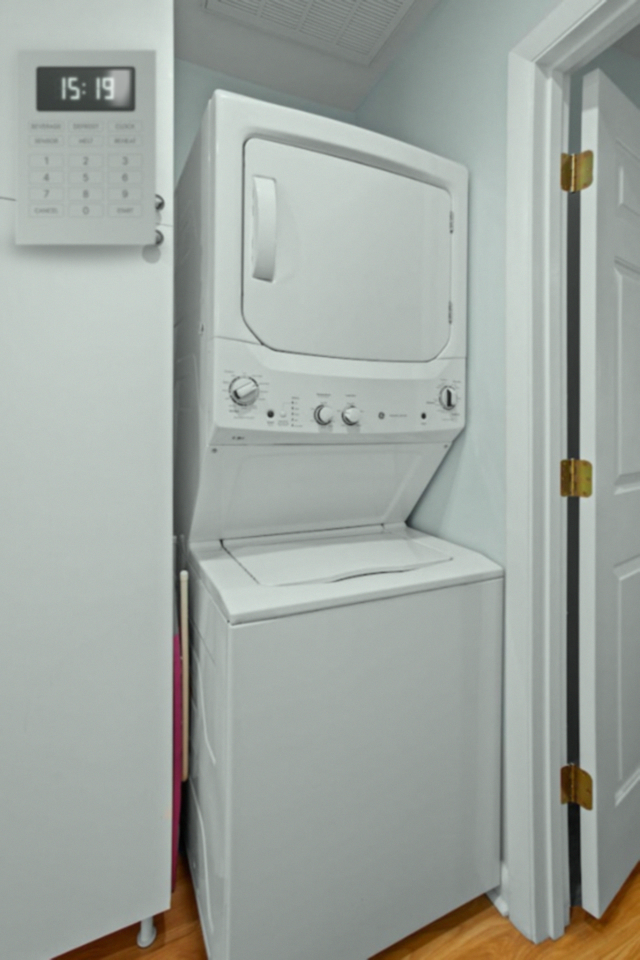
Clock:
15:19
